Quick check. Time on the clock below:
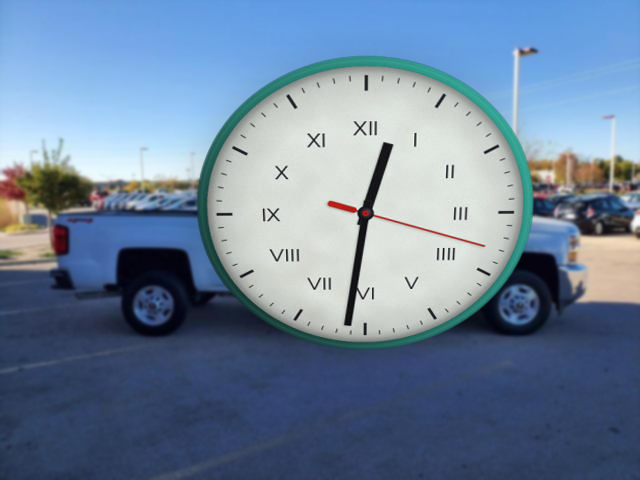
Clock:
12:31:18
